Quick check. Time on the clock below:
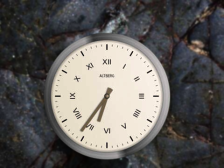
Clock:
6:36
